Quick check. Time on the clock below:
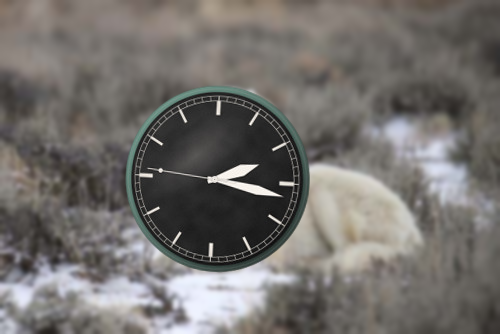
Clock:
2:16:46
